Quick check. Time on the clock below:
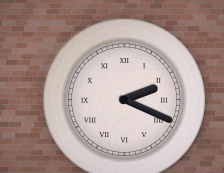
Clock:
2:19
